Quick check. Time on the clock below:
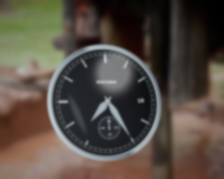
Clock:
7:25
